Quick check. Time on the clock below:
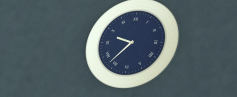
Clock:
9:37
